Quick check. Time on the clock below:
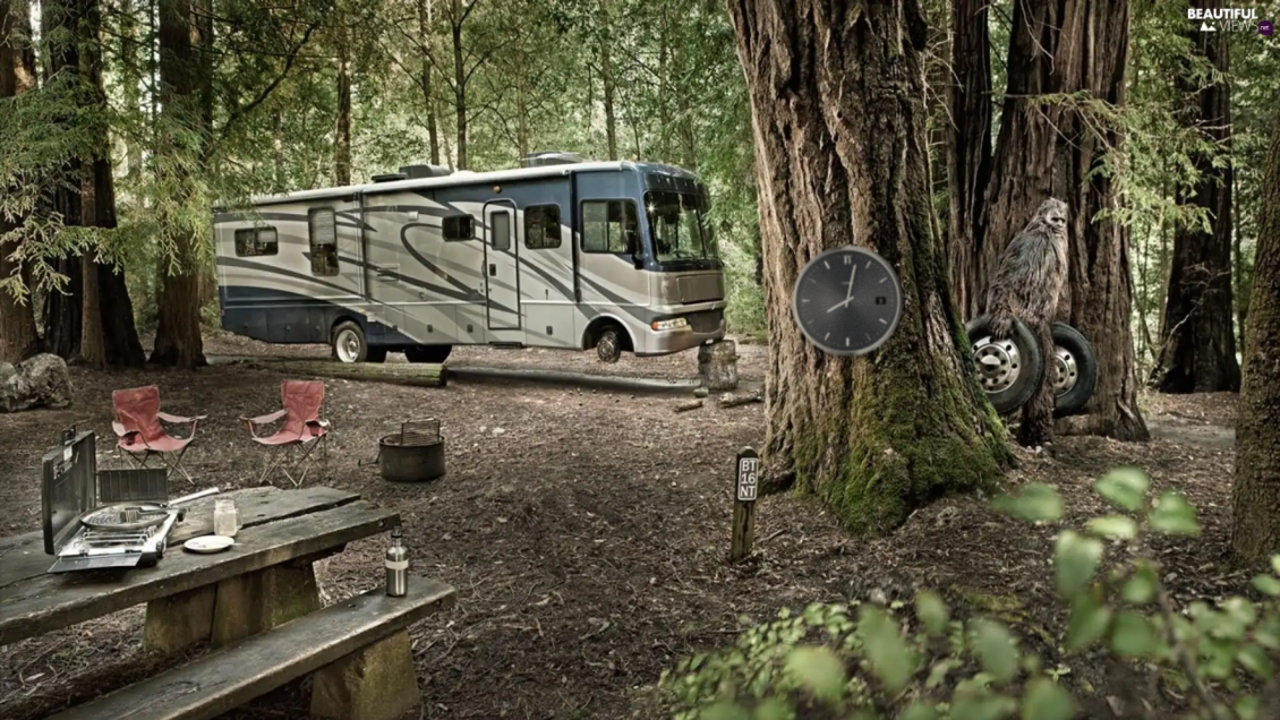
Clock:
8:02
